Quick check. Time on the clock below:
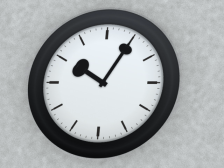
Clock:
10:05
